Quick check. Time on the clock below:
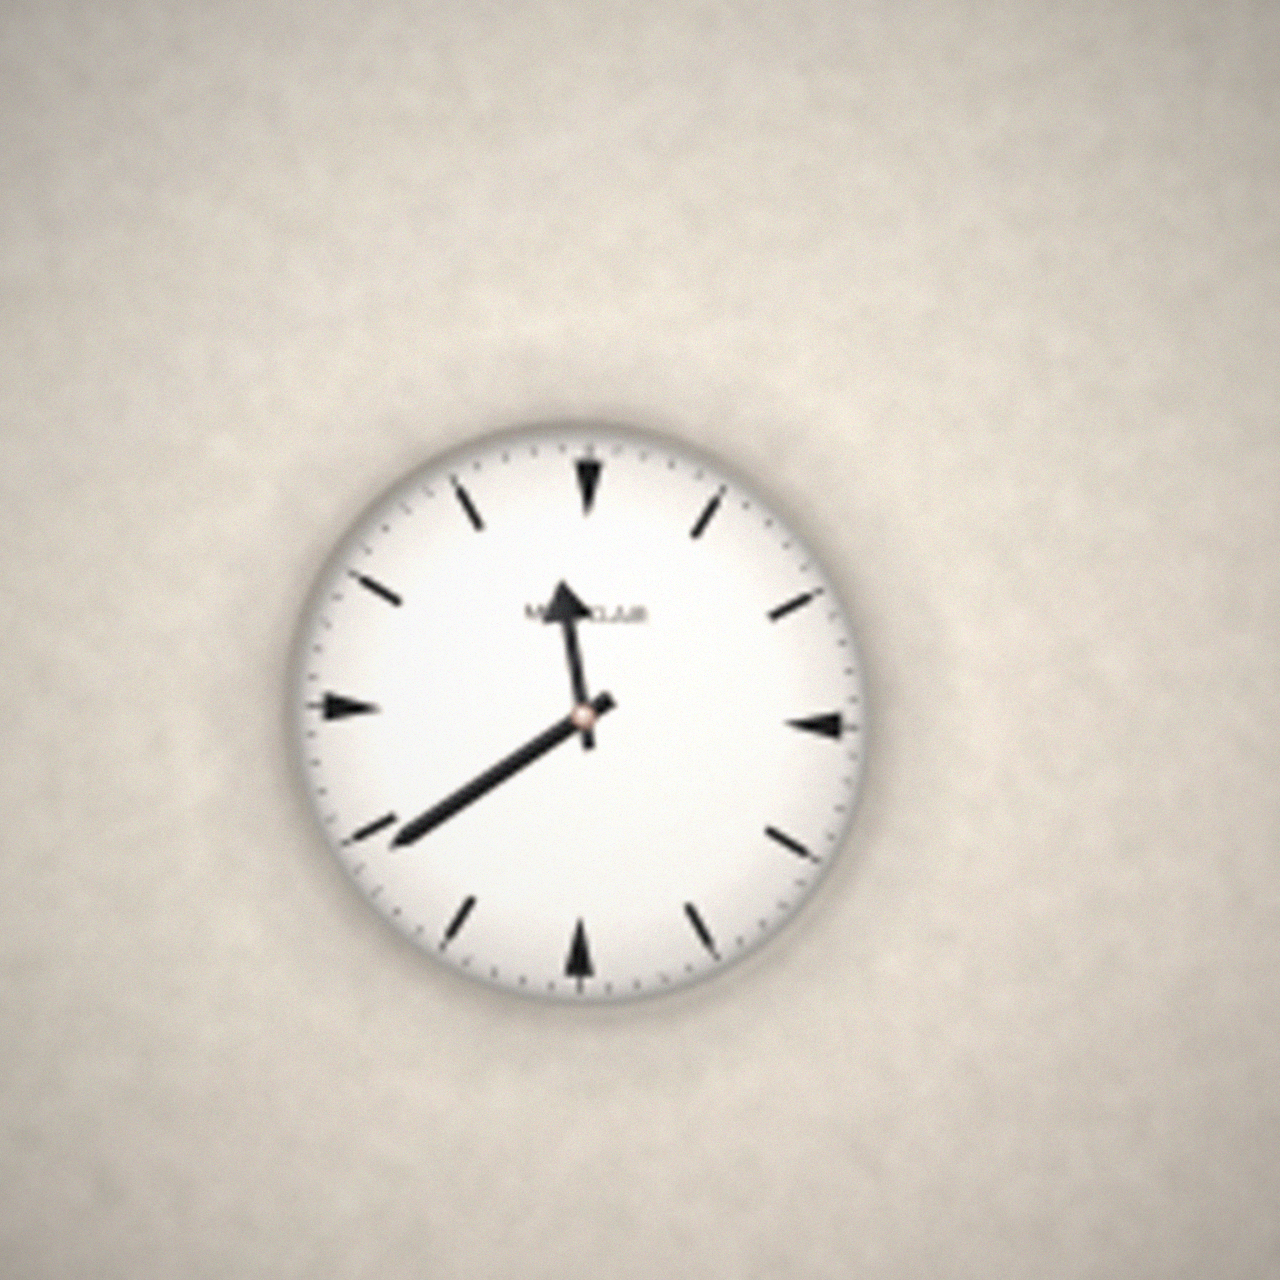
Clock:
11:39
